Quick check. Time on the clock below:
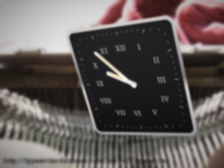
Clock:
9:53
